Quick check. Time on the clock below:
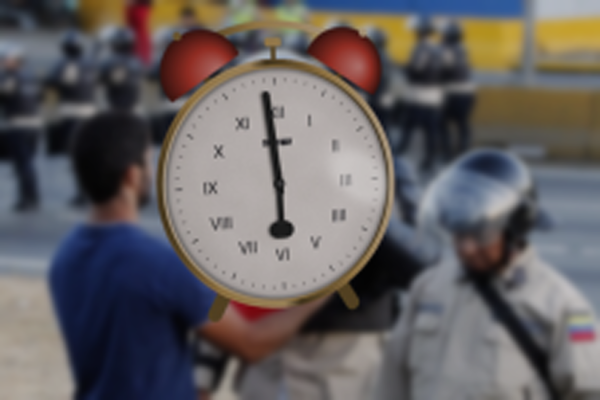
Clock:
5:59
